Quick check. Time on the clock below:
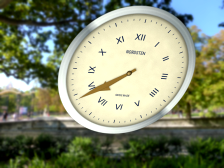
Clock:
7:39
